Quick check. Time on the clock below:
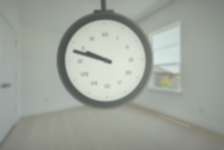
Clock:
9:48
